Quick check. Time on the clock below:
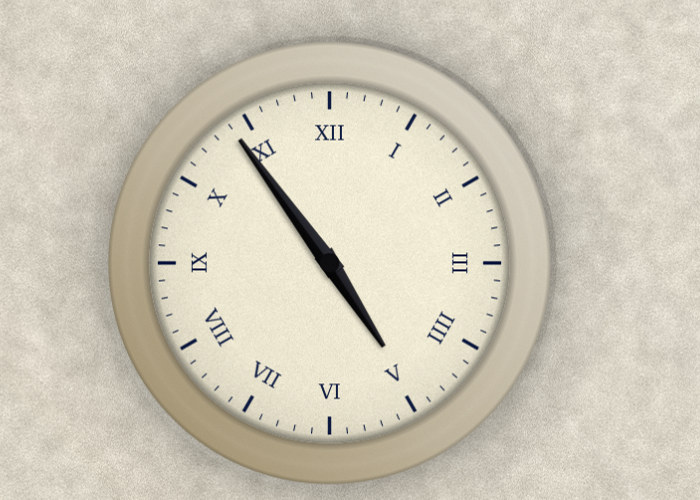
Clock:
4:54
